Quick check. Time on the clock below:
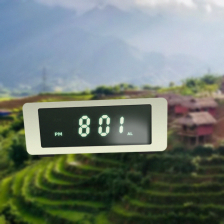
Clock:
8:01
